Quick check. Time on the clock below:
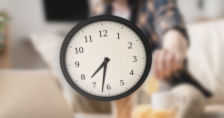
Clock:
7:32
